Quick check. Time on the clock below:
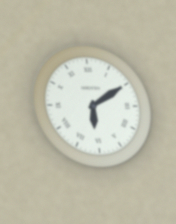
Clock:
6:10
